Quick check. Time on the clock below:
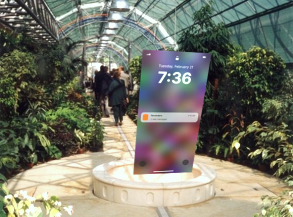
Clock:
7:36
